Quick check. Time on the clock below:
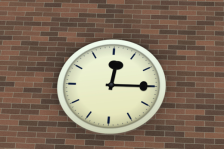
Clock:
12:15
